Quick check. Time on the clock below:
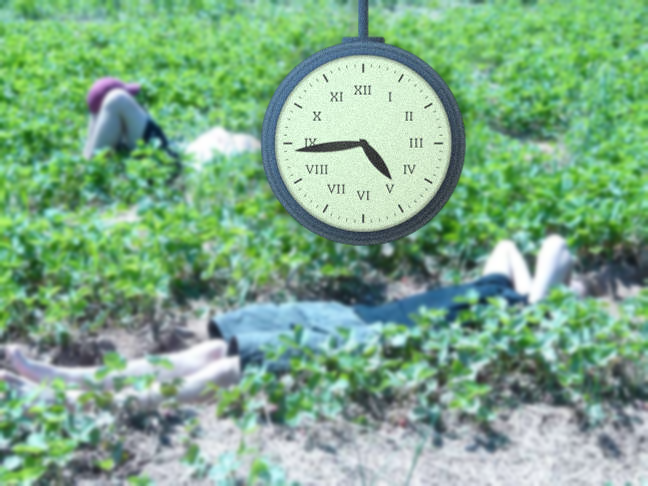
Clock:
4:44
